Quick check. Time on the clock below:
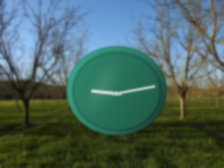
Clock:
9:13
